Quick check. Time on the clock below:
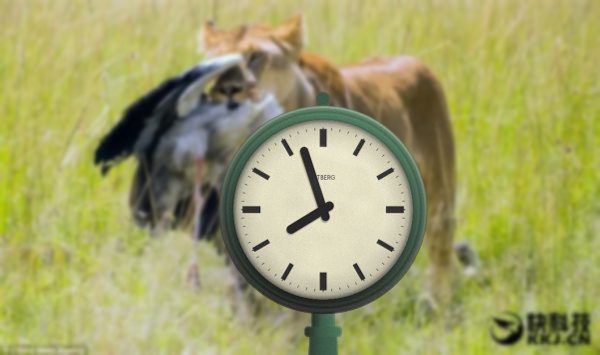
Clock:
7:57
